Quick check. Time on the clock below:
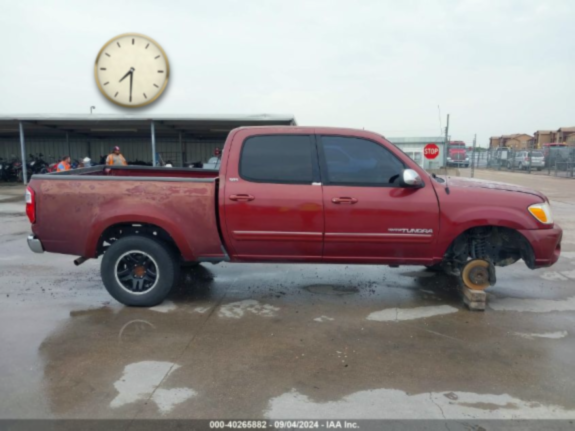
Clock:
7:30
